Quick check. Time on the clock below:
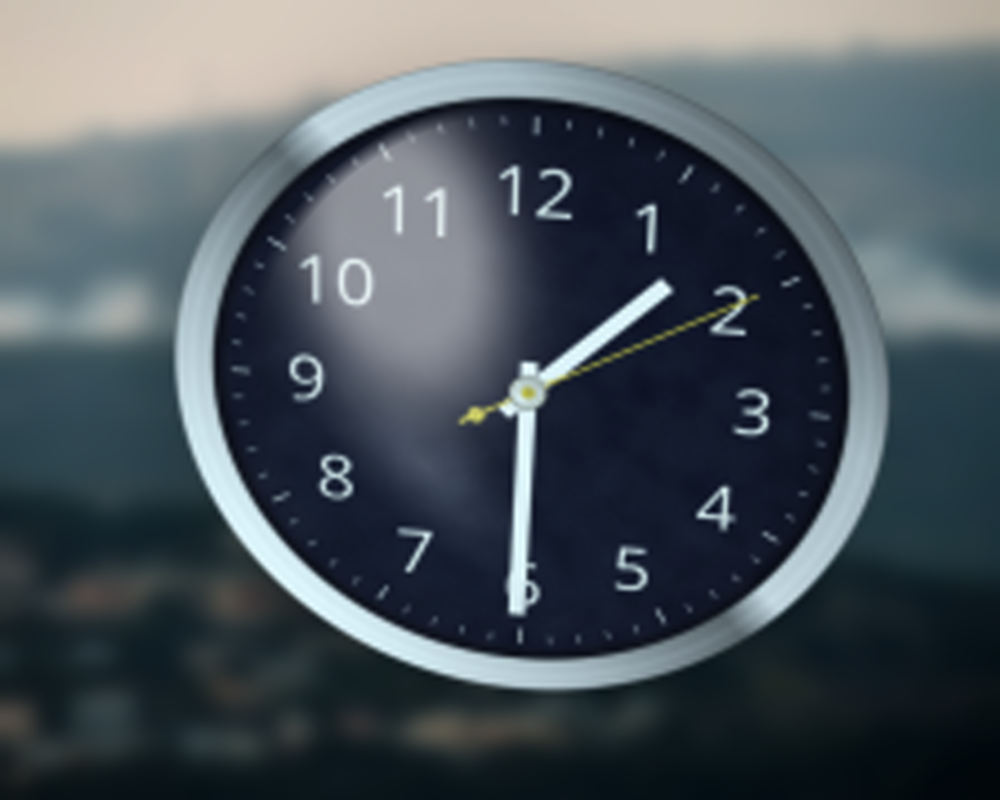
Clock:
1:30:10
